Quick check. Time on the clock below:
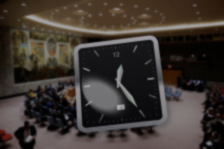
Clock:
12:25
